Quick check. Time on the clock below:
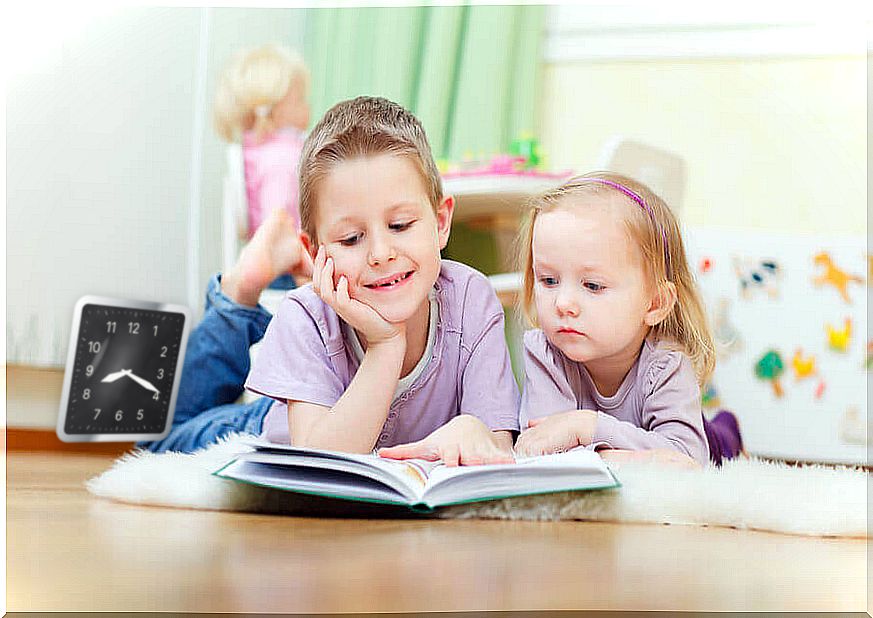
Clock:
8:19
